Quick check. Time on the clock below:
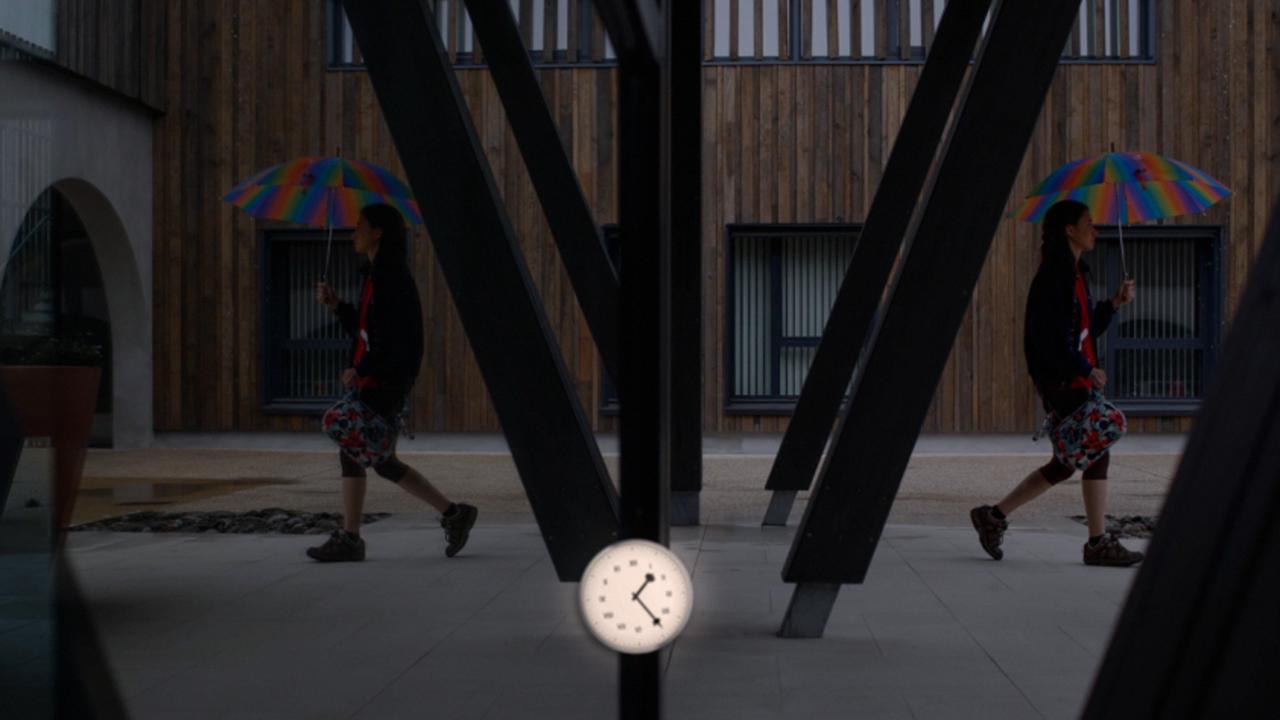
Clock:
1:24
